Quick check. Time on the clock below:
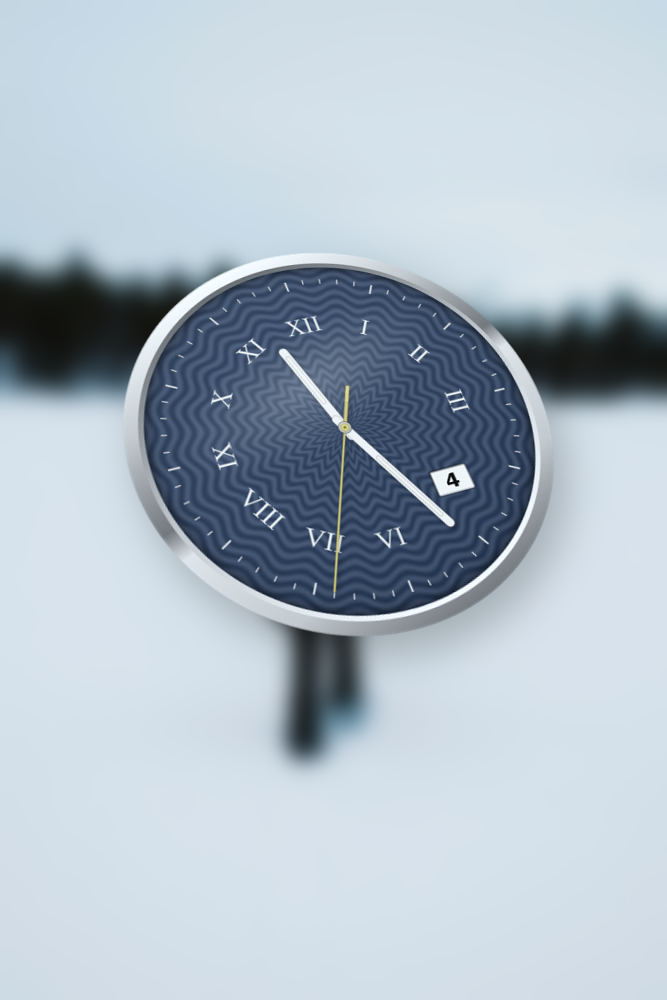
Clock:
11:25:34
